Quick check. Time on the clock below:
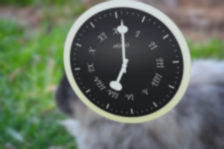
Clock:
7:01
